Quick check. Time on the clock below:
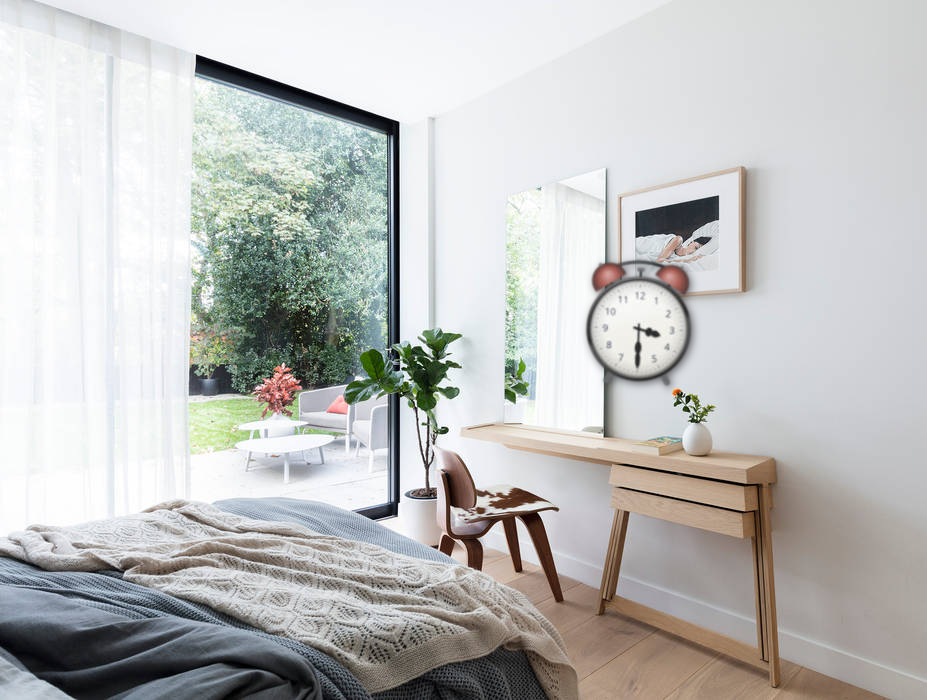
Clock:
3:30
